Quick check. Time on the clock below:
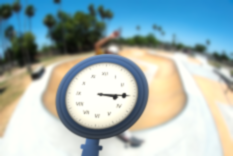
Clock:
3:15
